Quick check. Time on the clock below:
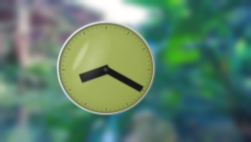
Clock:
8:20
